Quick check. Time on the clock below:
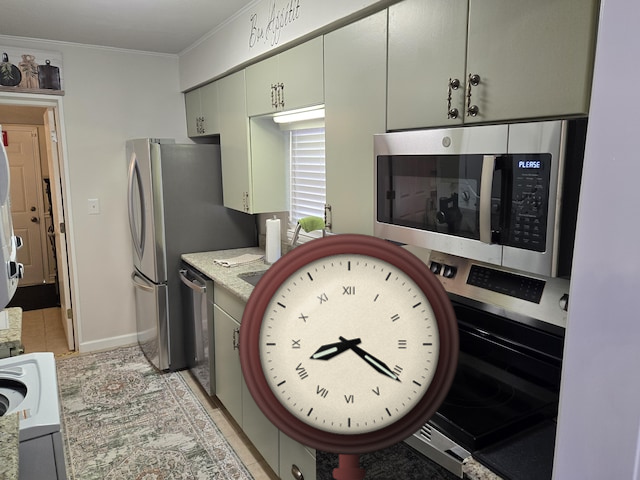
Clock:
8:21
